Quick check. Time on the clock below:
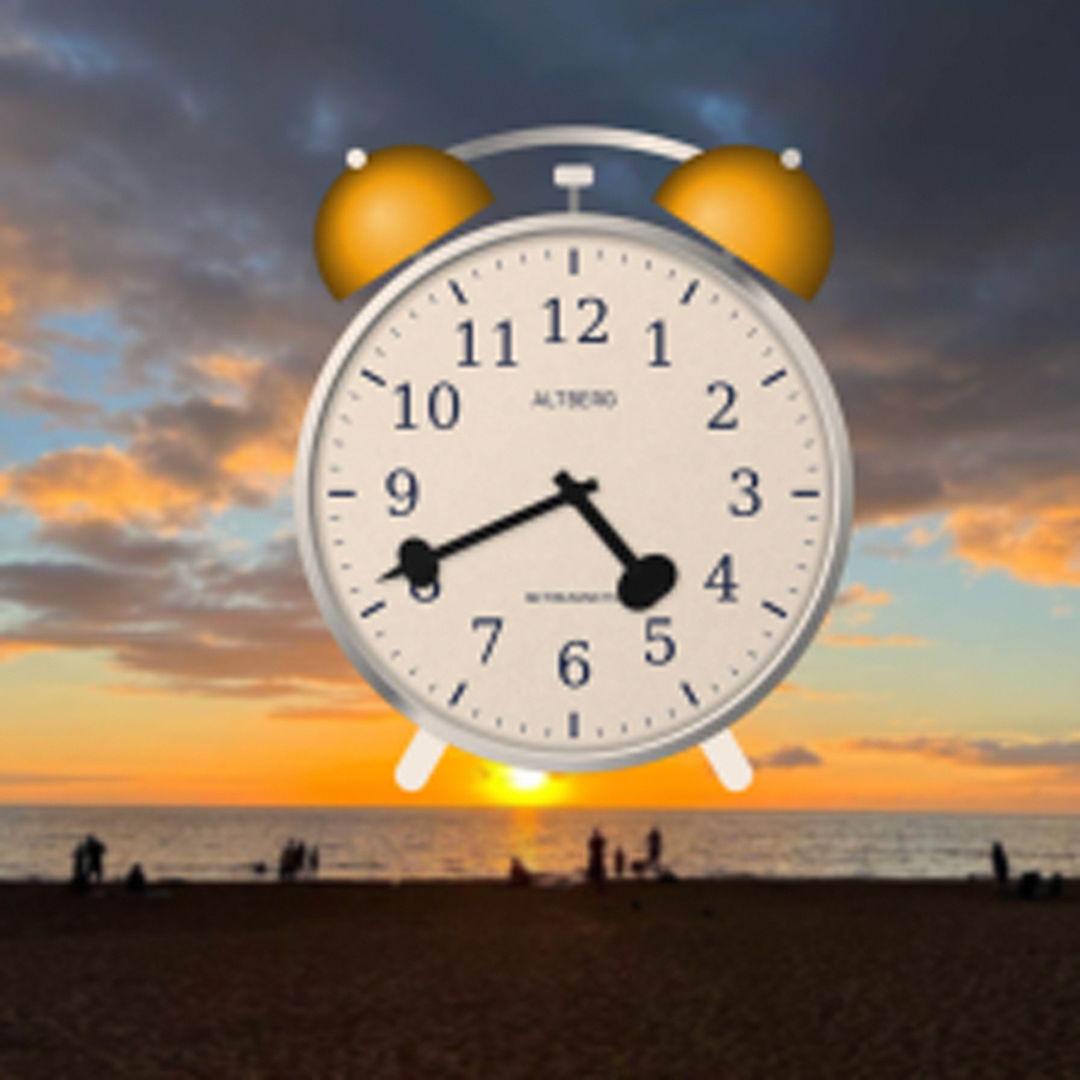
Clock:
4:41
